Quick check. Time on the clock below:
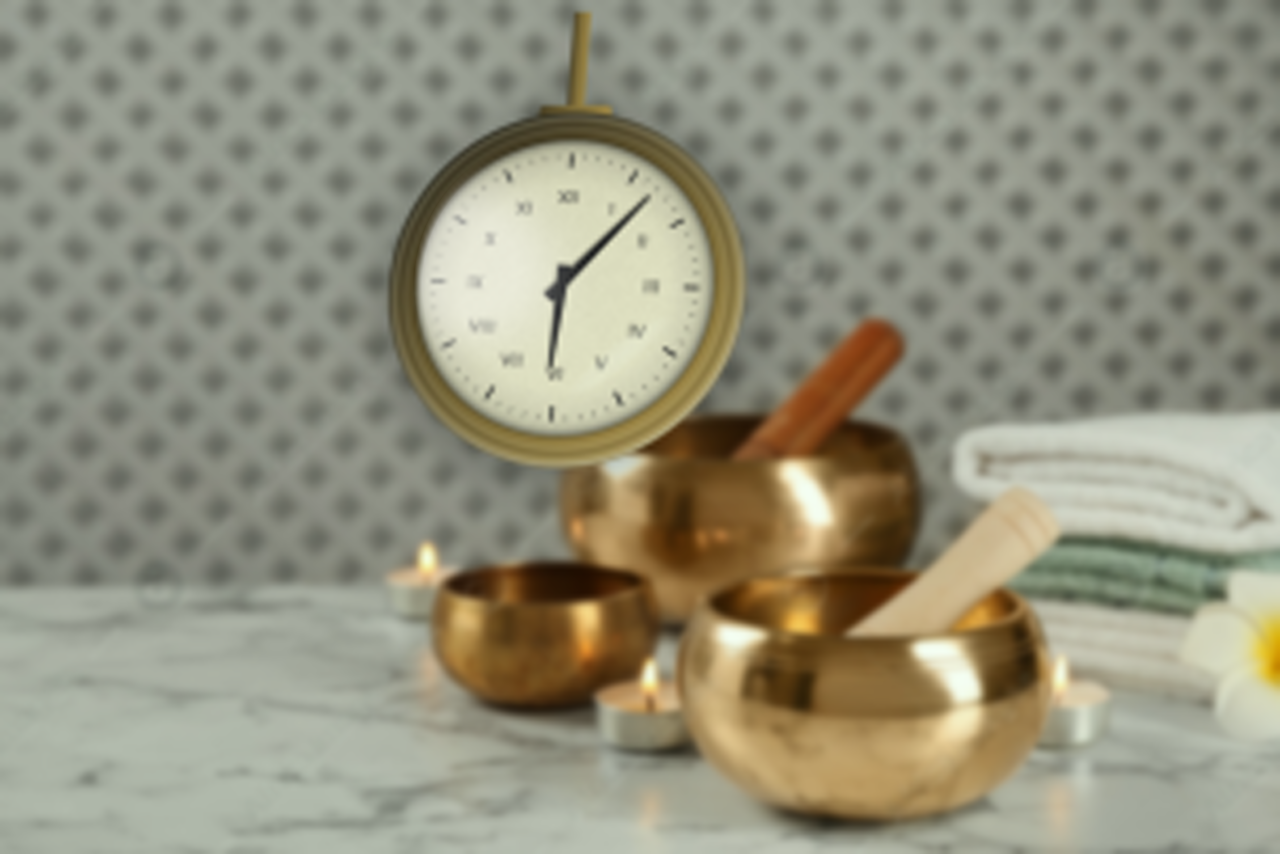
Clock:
6:07
